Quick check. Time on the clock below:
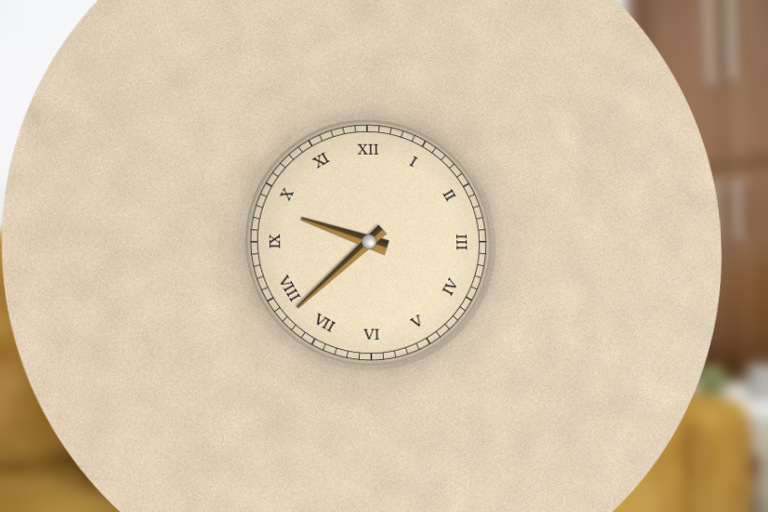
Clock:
9:38
